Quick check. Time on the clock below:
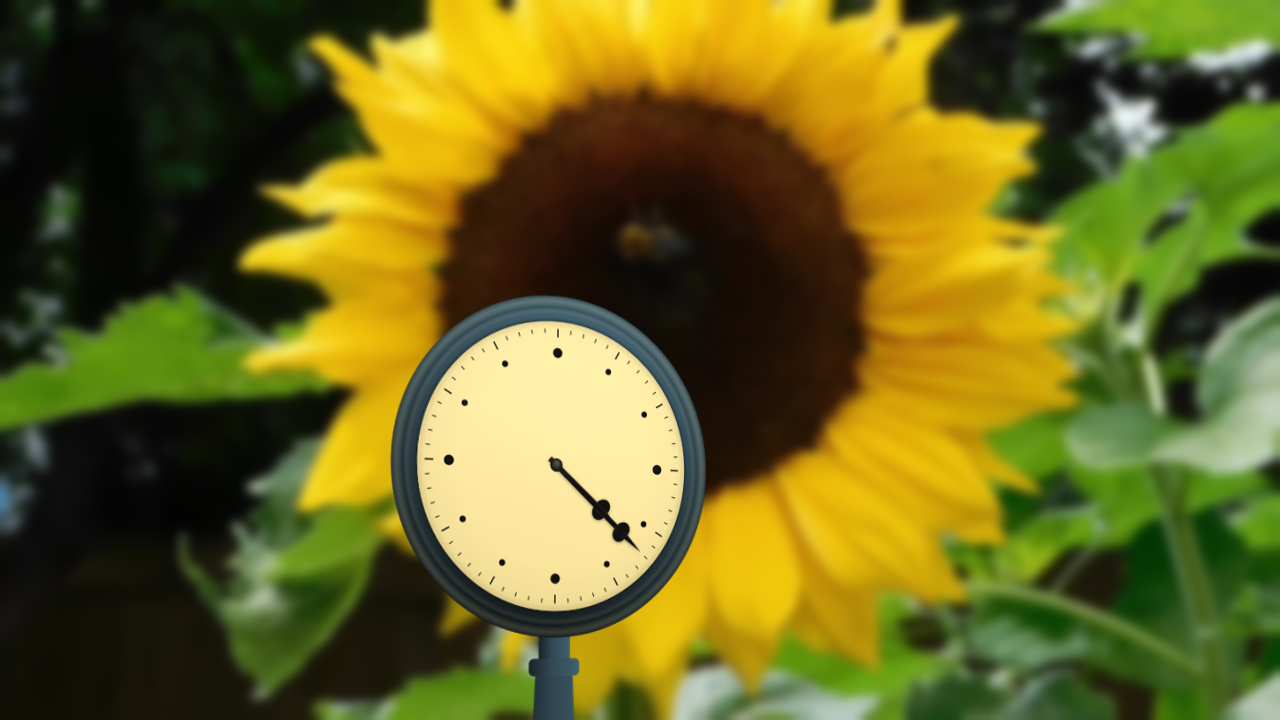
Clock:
4:22
